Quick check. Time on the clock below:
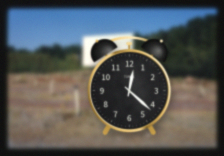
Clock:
12:22
